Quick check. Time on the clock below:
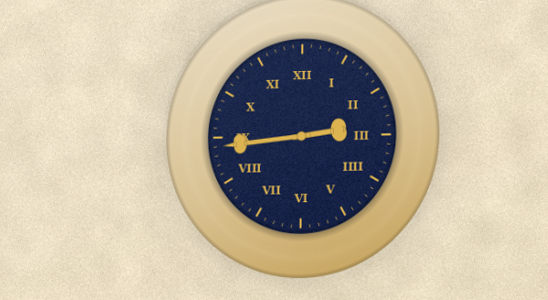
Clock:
2:44
